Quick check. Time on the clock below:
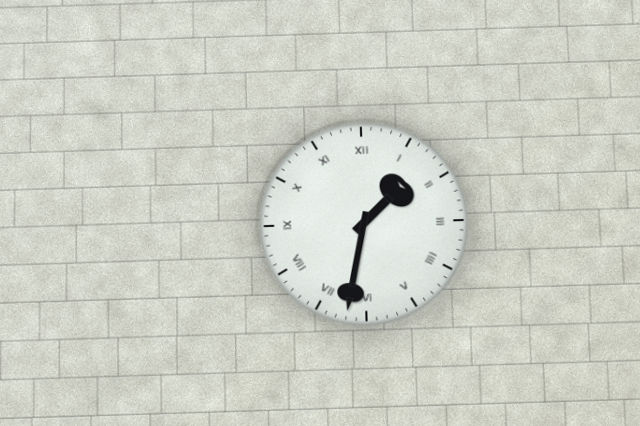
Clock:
1:32
